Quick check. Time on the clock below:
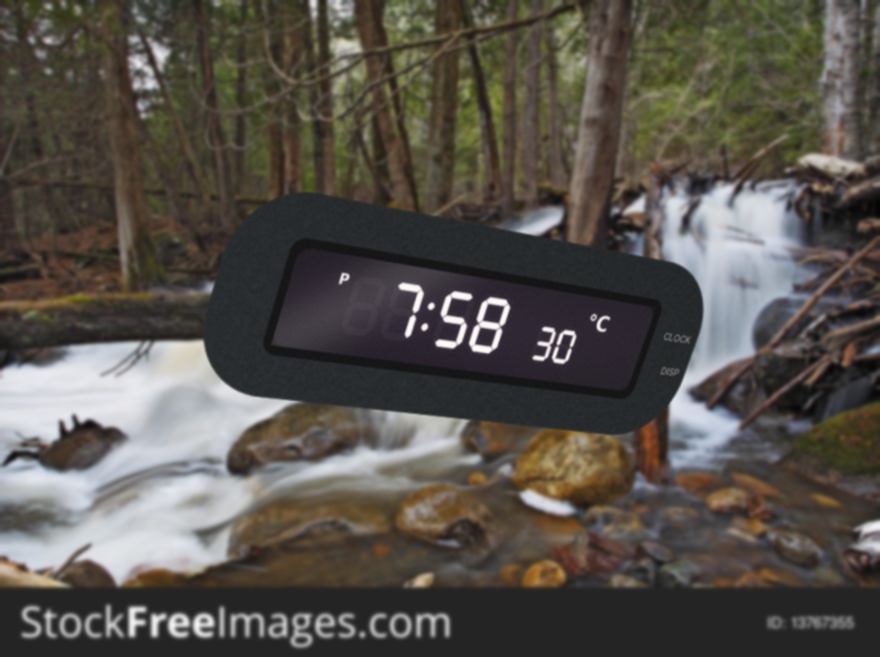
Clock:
7:58
